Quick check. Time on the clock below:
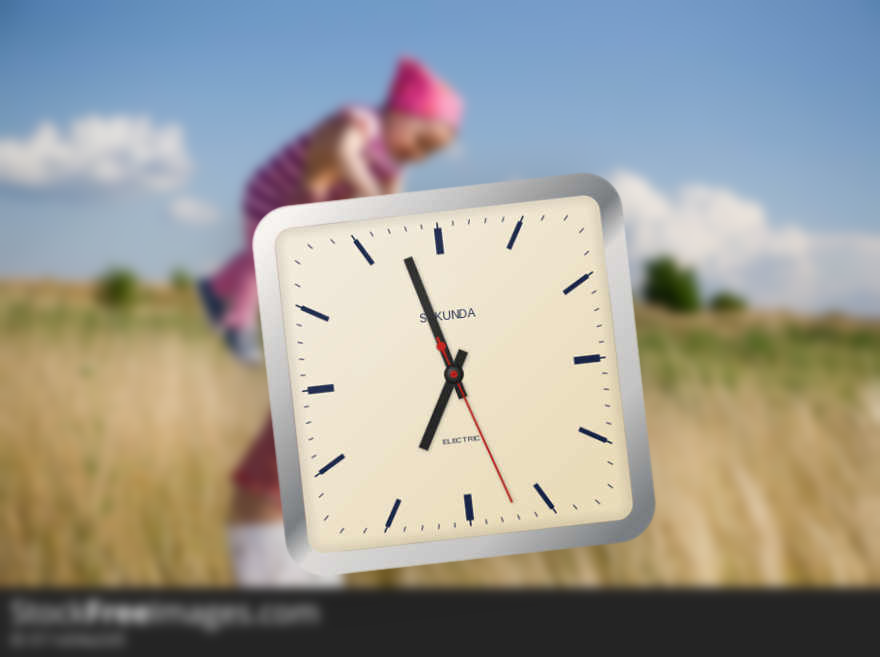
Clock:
6:57:27
